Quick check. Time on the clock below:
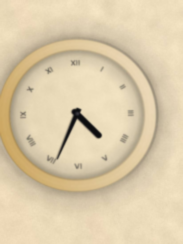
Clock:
4:34
